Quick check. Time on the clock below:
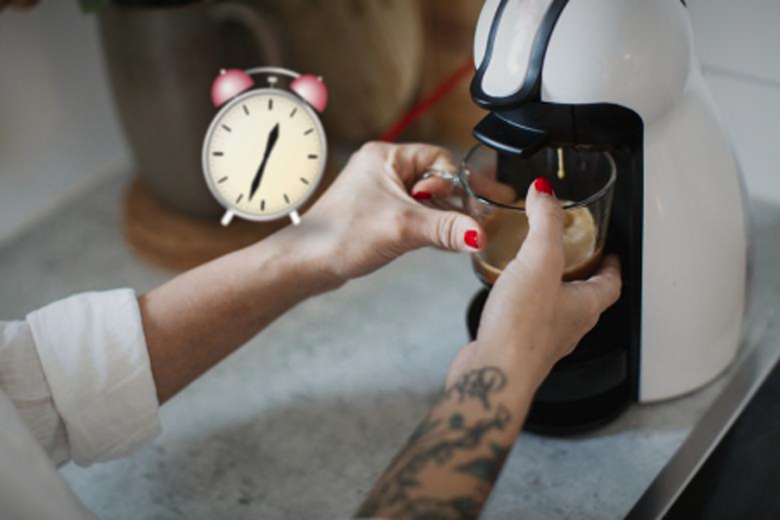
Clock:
12:33
